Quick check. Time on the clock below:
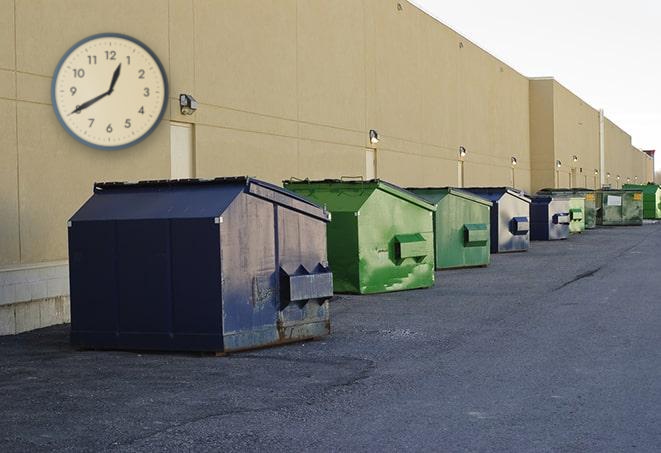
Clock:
12:40
